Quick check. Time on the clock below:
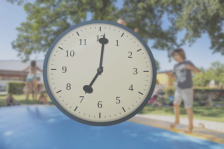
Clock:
7:01
